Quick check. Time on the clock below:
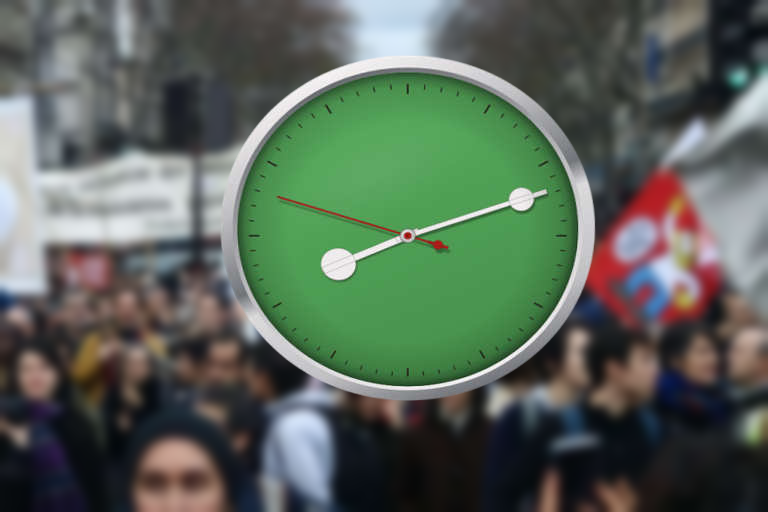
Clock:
8:11:48
